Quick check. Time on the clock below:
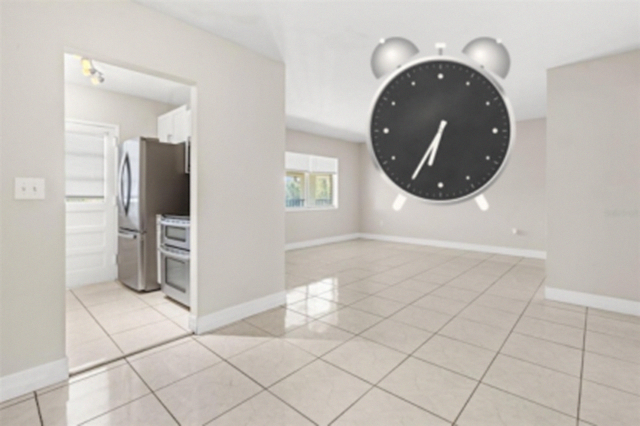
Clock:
6:35
